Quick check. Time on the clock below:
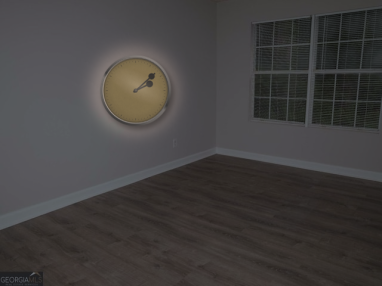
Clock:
2:08
